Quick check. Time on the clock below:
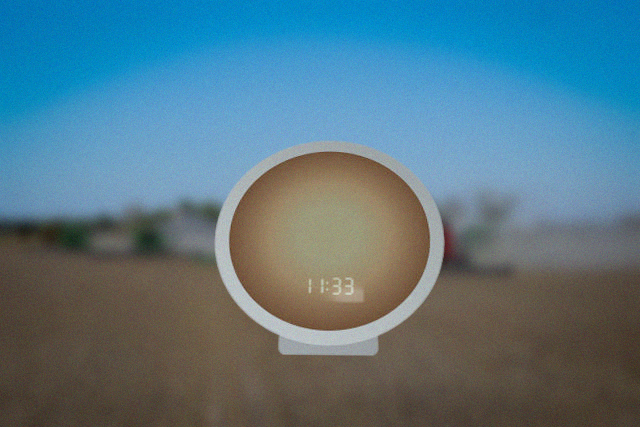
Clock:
11:33
